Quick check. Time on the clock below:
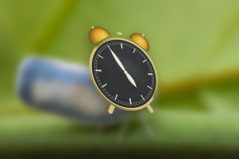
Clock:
4:55
